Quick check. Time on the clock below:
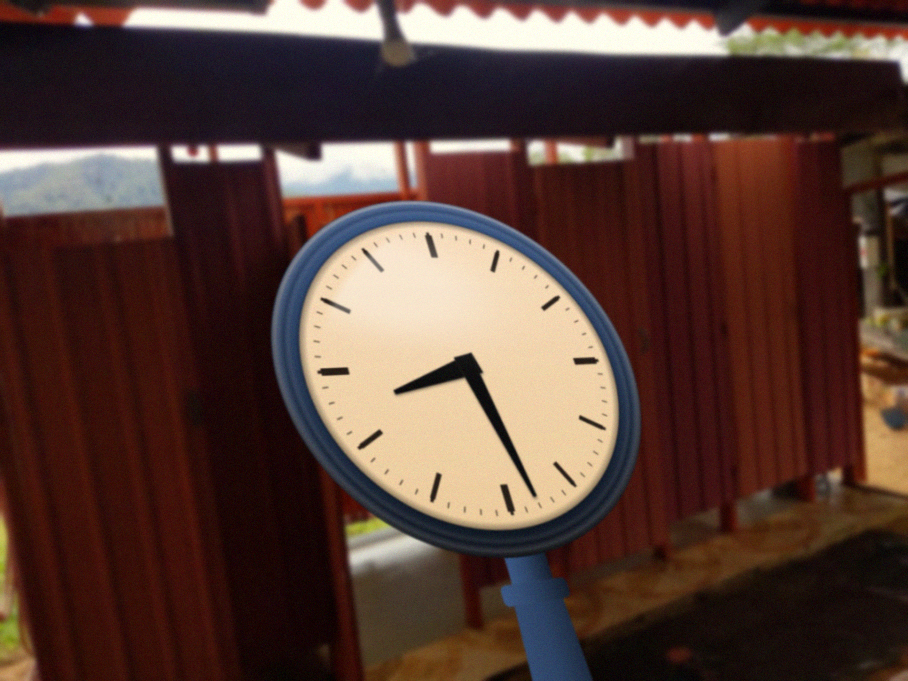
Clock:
8:28
